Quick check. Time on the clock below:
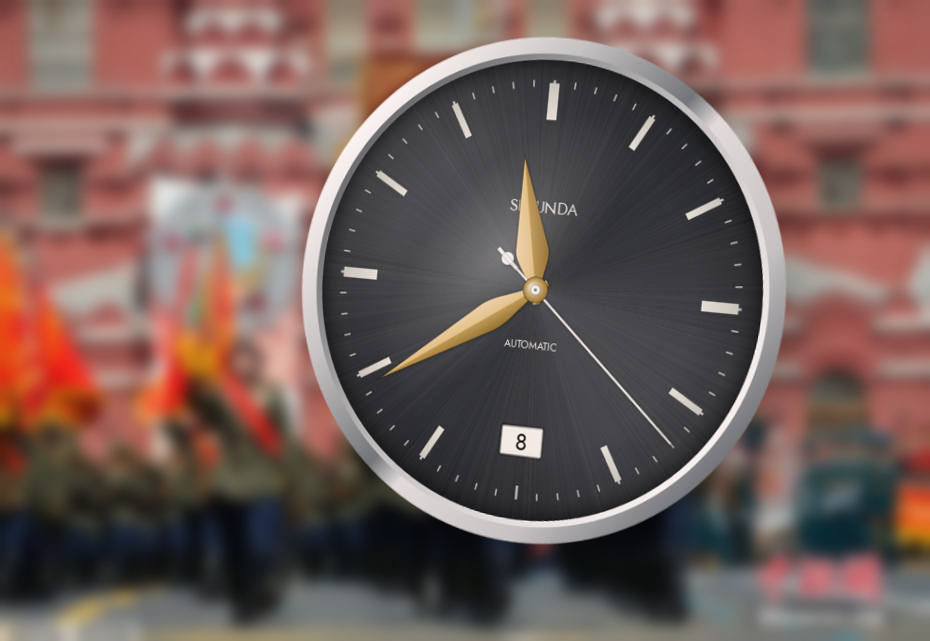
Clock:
11:39:22
